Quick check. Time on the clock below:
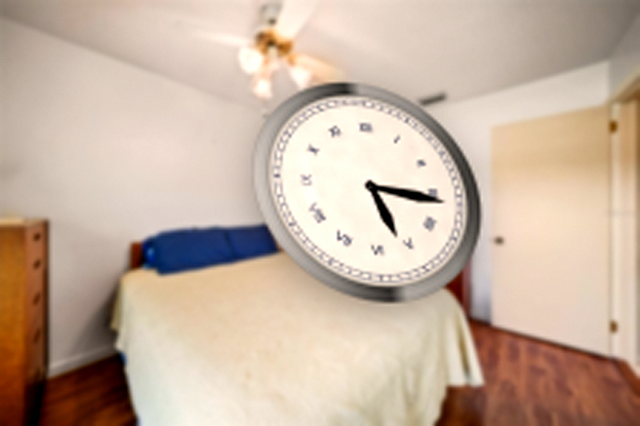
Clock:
5:16
